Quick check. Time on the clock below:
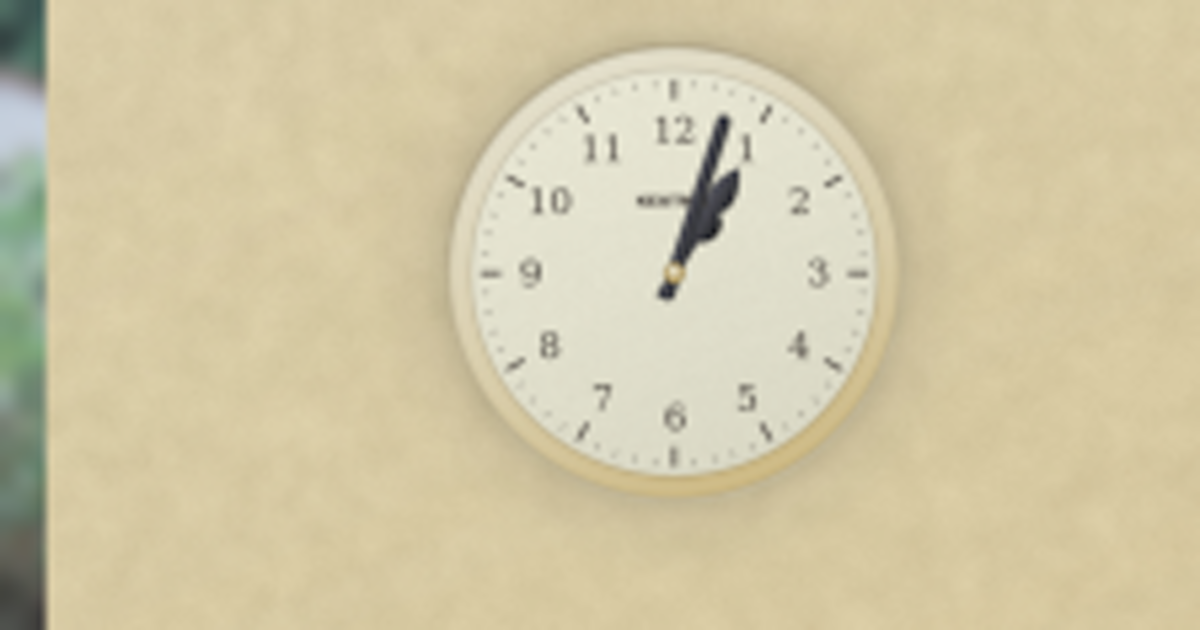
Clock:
1:03
